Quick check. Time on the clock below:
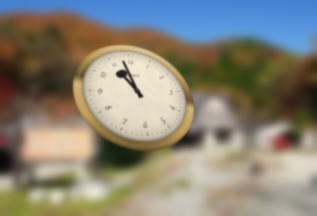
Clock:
10:58
